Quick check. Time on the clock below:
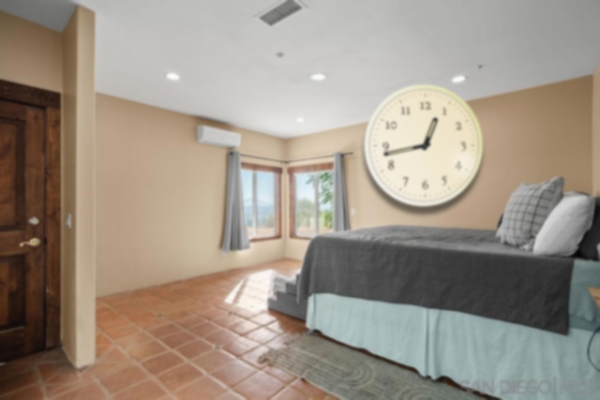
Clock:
12:43
